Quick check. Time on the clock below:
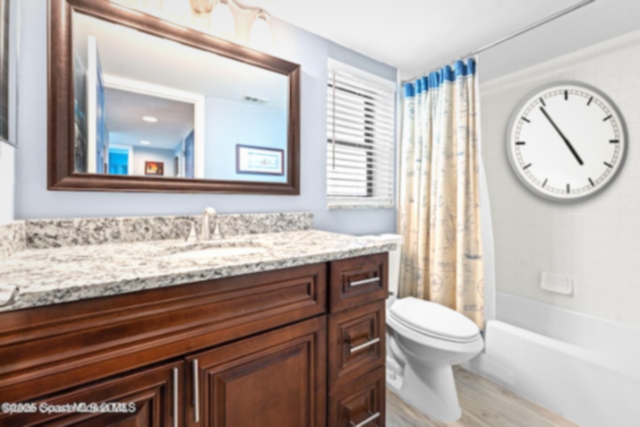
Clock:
4:54
